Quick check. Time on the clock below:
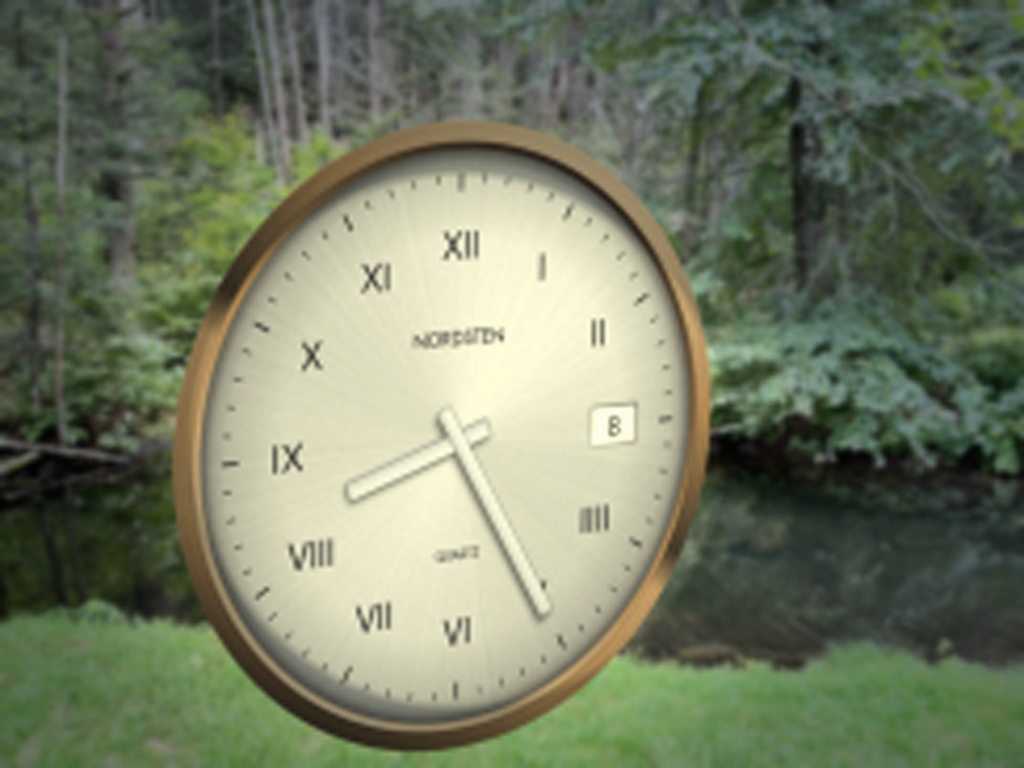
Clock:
8:25
